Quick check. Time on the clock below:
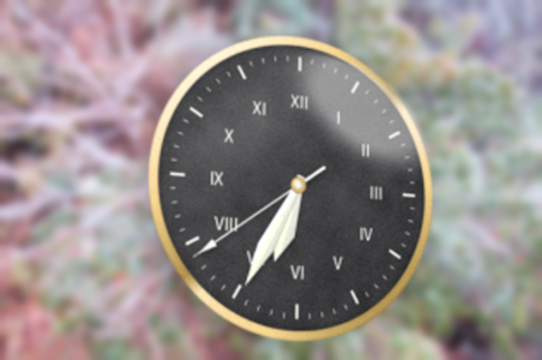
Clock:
6:34:39
